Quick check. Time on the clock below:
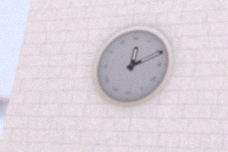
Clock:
12:11
